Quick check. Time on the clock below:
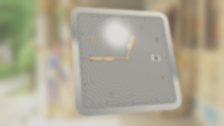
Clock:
12:45
